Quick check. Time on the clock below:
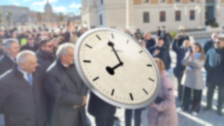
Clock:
7:58
